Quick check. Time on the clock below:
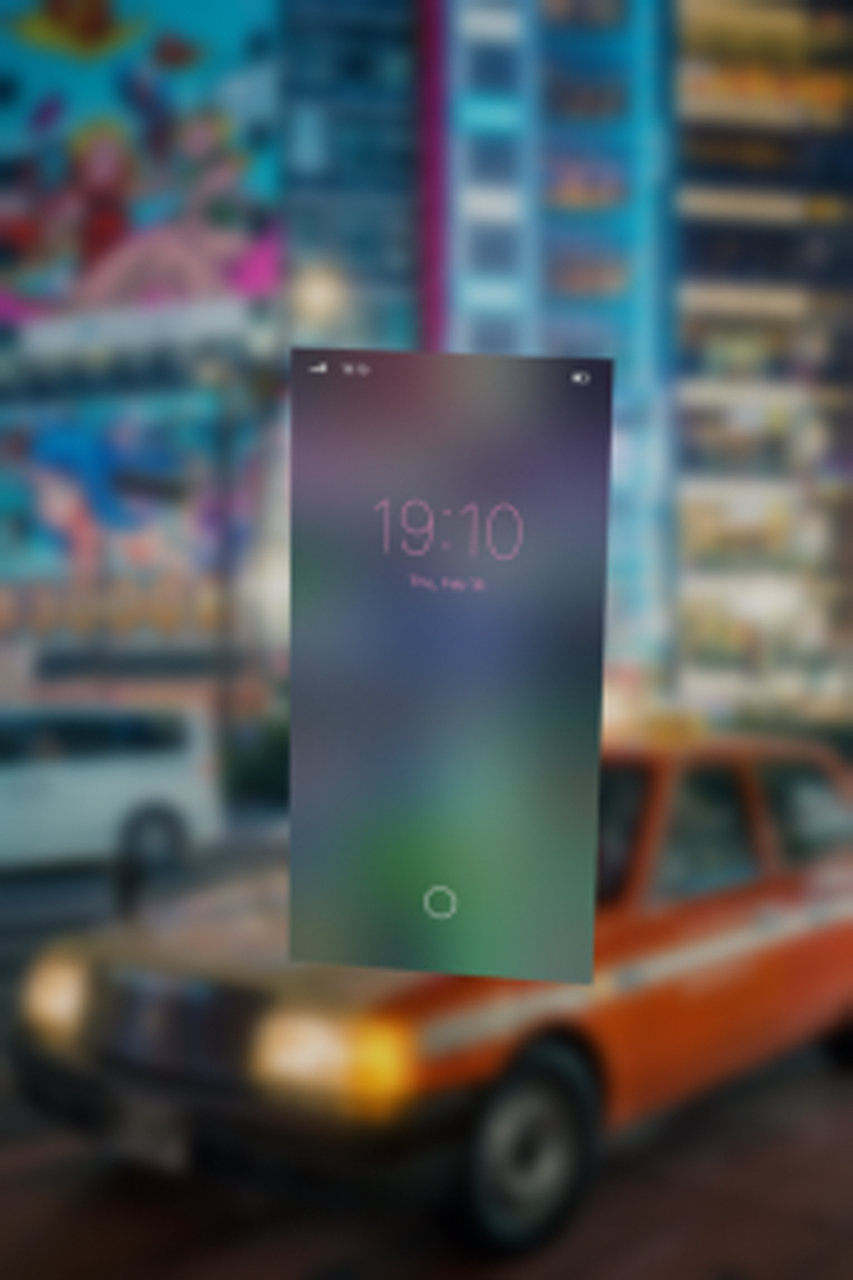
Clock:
19:10
